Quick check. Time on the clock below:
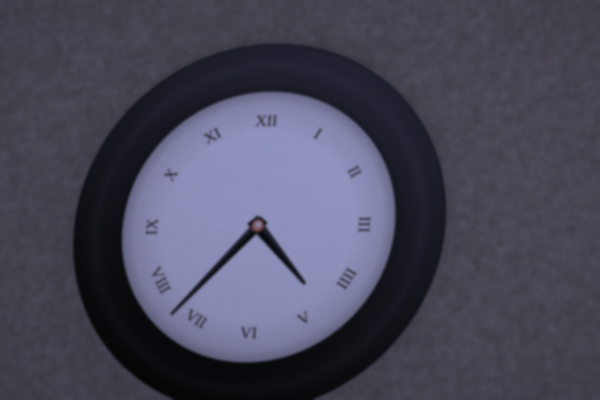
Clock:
4:37
